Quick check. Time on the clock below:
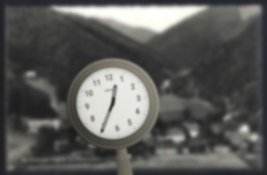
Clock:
12:35
